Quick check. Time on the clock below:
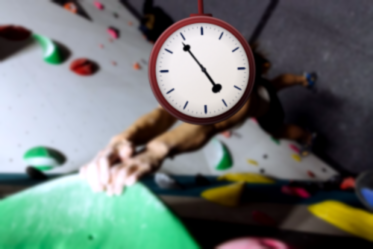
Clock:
4:54
